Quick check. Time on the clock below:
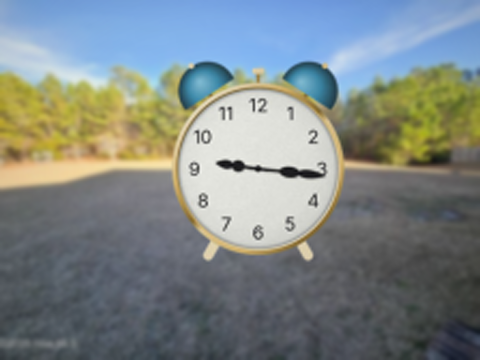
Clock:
9:16
